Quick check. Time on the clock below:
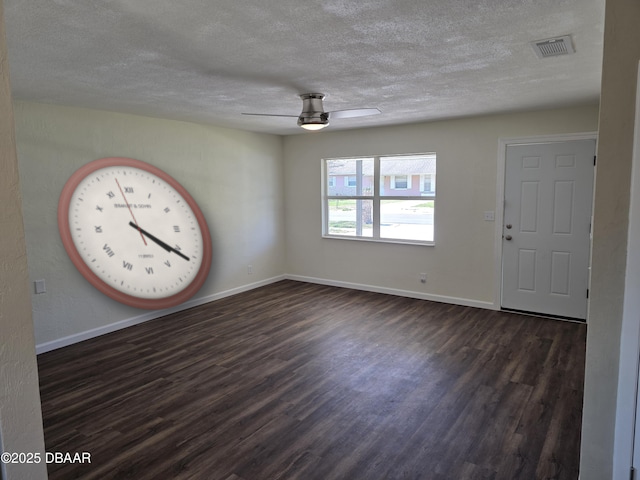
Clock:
4:20:58
